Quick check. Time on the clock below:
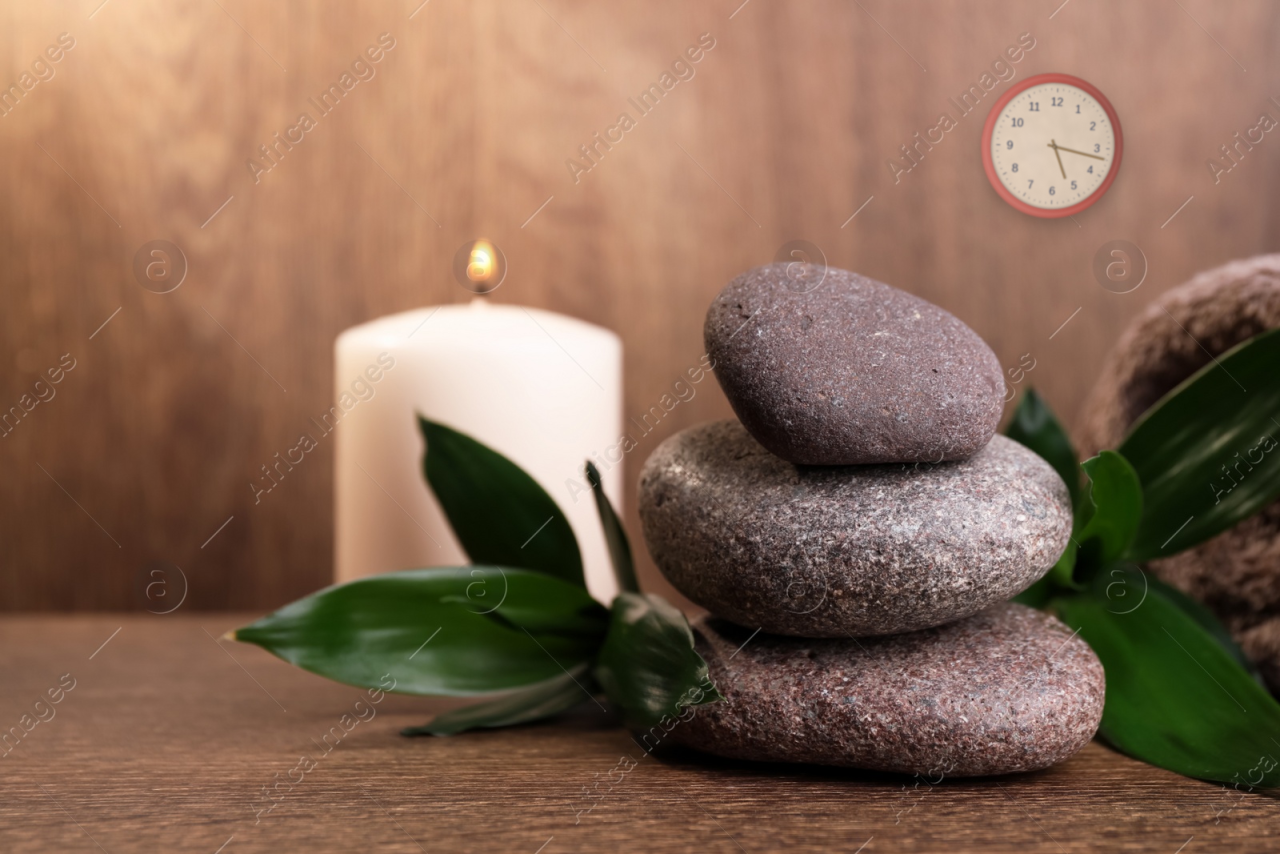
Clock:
5:17
